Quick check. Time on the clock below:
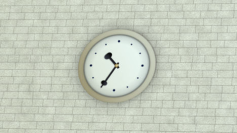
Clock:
10:35
